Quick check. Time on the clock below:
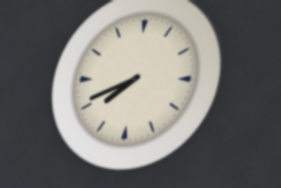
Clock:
7:41
